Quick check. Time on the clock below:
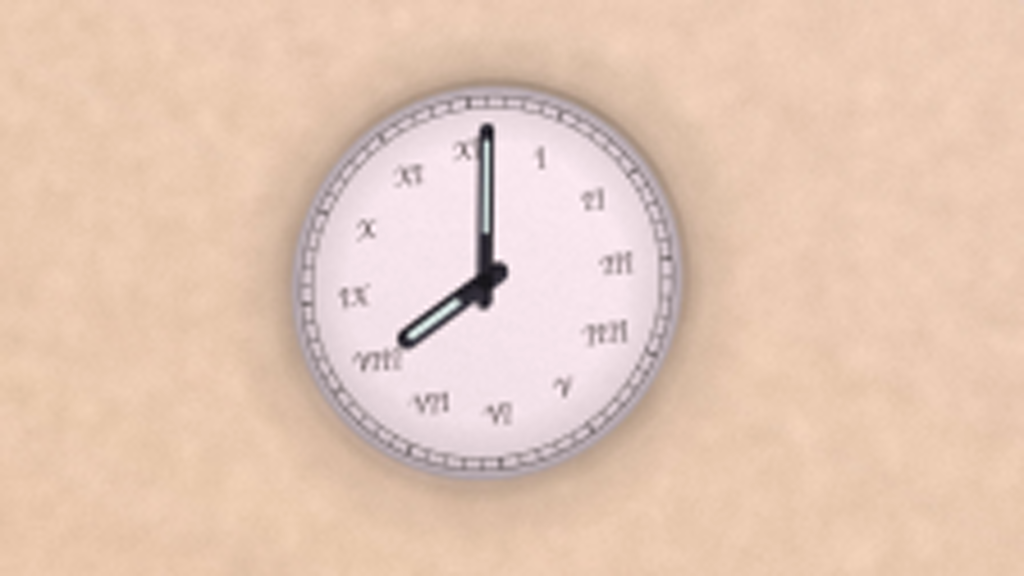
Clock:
8:01
